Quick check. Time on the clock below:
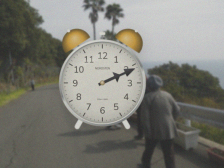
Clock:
2:11
